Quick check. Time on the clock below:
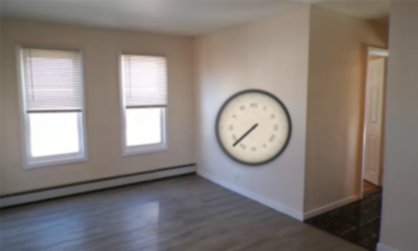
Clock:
7:38
